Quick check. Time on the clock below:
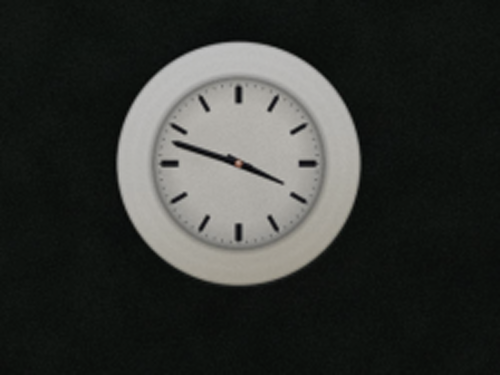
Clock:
3:48
